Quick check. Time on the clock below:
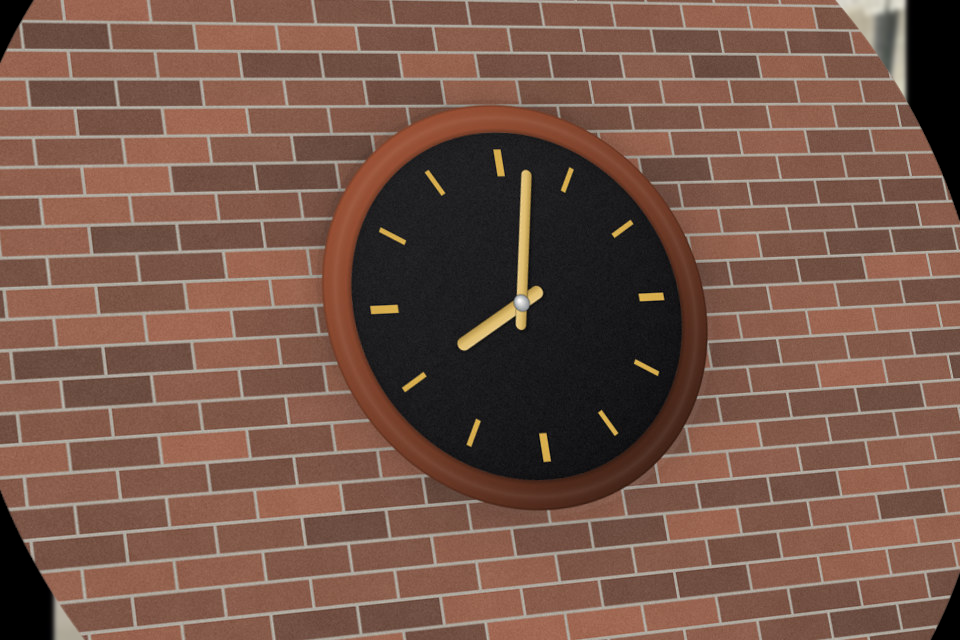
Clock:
8:02
